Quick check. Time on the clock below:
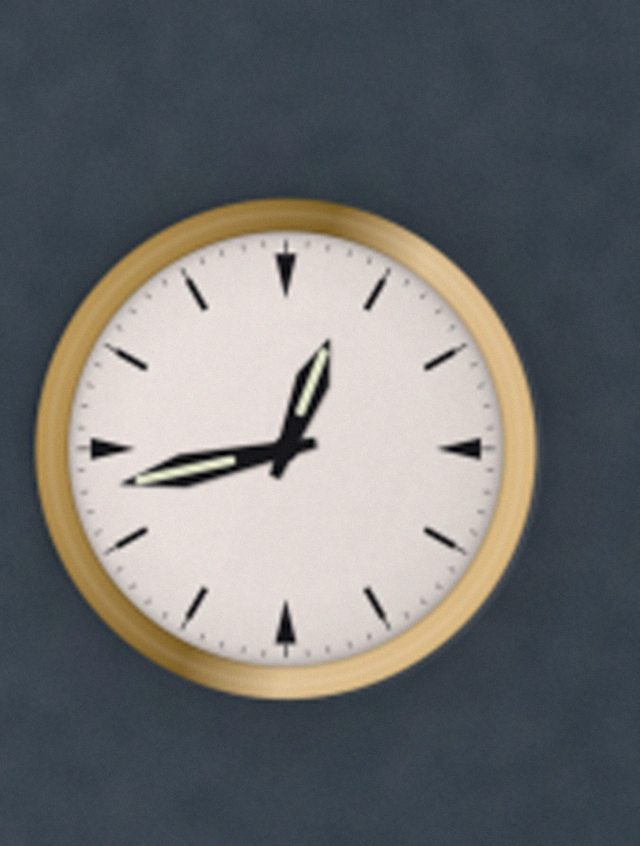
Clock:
12:43
